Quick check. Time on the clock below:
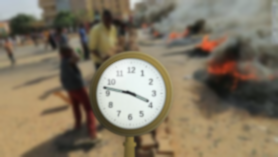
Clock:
3:47
